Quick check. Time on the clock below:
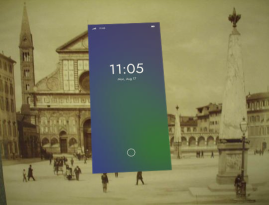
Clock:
11:05
